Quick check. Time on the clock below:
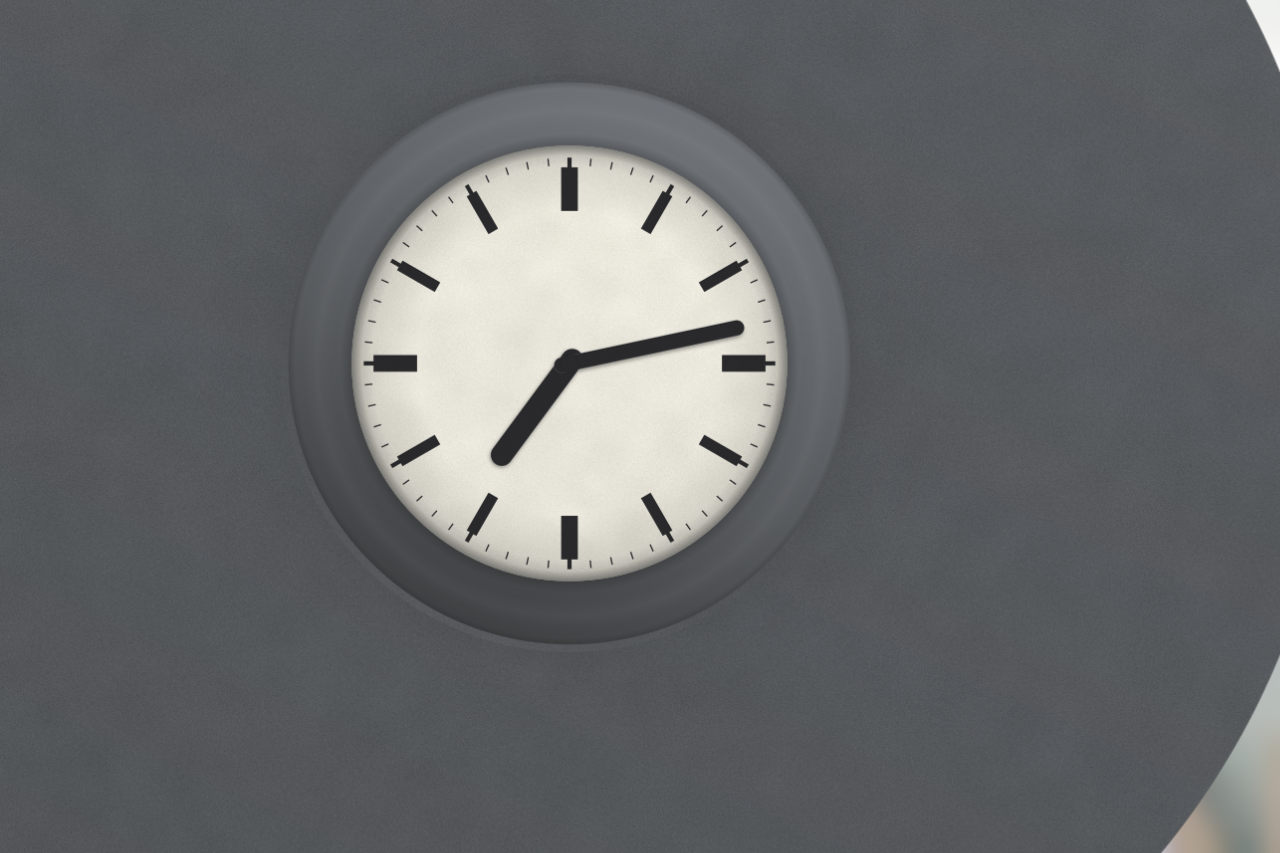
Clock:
7:13
